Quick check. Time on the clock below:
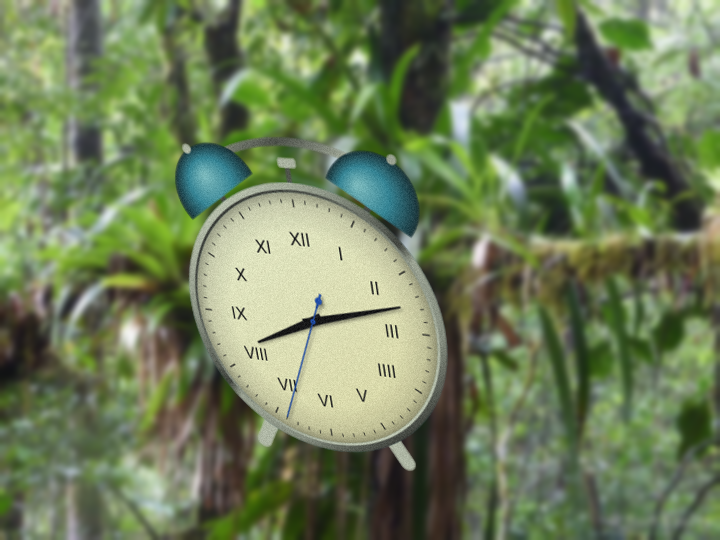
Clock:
8:12:34
